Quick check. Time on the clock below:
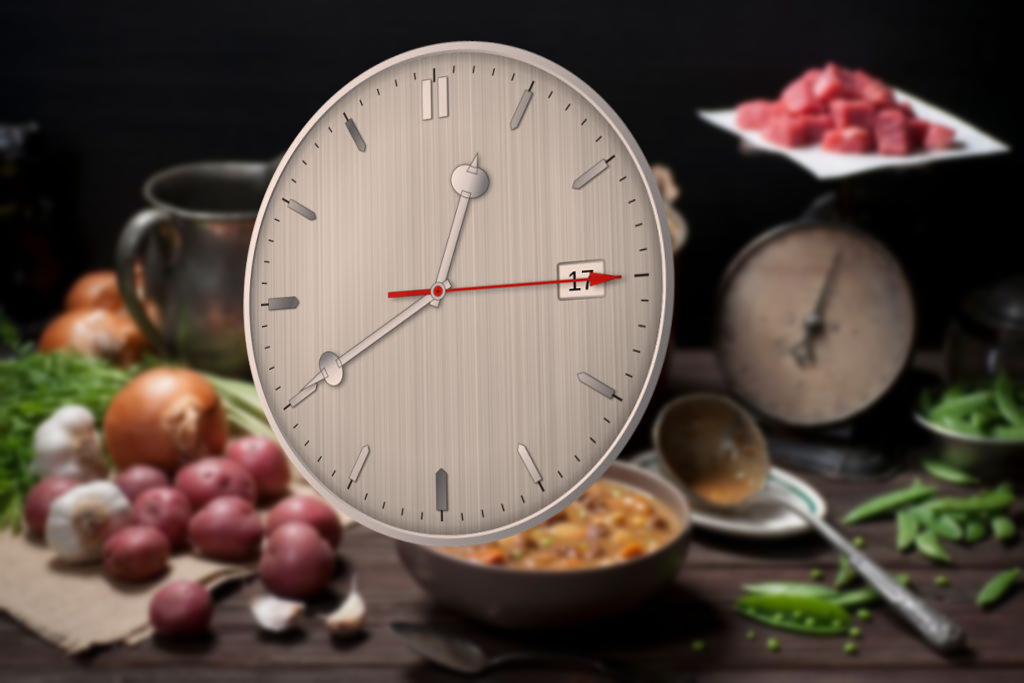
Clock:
12:40:15
